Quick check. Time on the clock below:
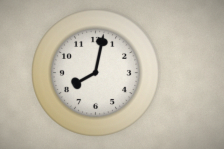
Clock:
8:02
